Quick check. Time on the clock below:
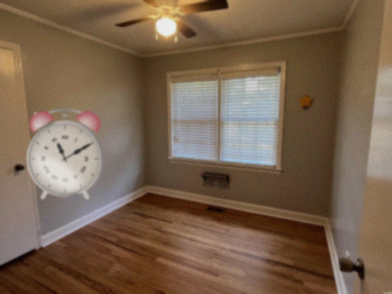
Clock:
11:10
